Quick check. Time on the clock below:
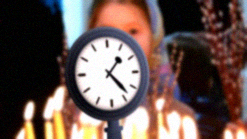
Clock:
1:23
